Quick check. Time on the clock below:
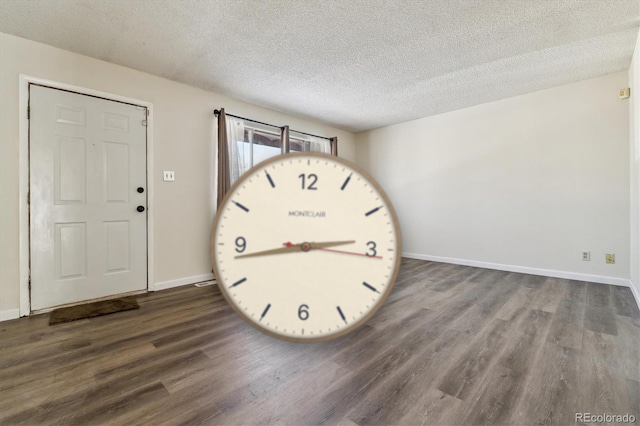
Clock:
2:43:16
